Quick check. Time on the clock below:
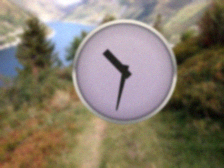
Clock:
10:32
